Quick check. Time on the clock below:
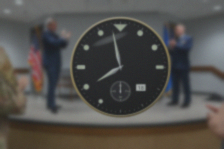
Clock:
7:58
